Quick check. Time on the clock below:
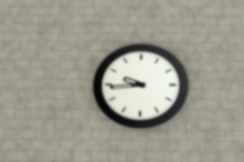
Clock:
9:44
